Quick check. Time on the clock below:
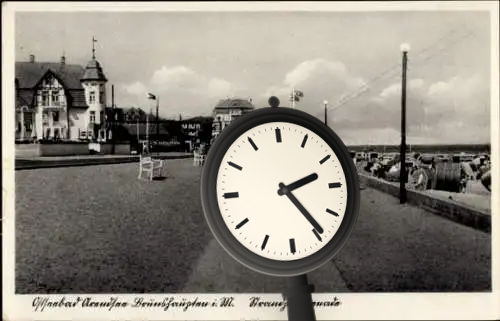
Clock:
2:24
